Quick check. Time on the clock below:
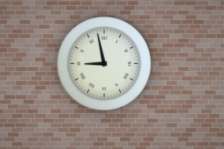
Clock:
8:58
